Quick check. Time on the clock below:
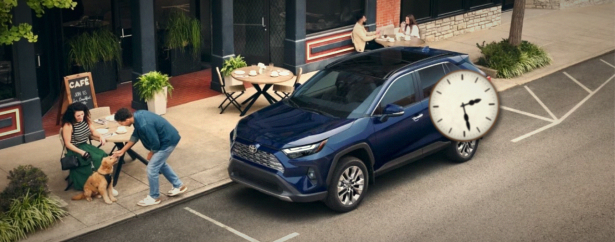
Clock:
2:28
